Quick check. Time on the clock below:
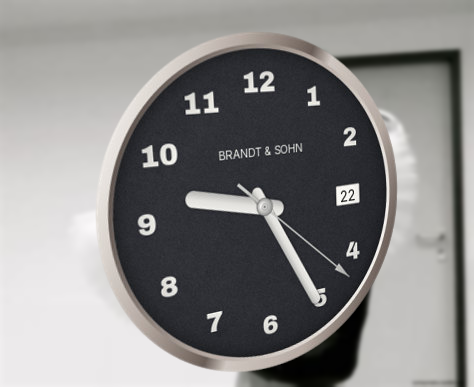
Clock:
9:25:22
